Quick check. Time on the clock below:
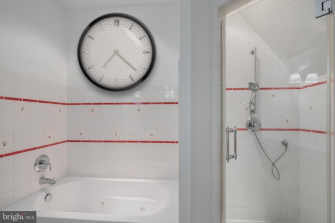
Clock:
7:22
